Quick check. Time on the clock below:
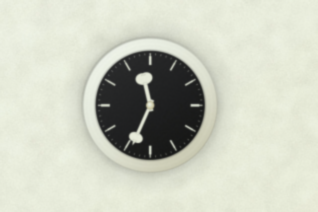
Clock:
11:34
